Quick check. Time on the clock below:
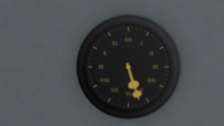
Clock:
5:27
